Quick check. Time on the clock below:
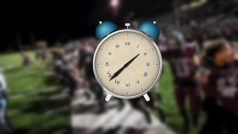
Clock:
1:38
